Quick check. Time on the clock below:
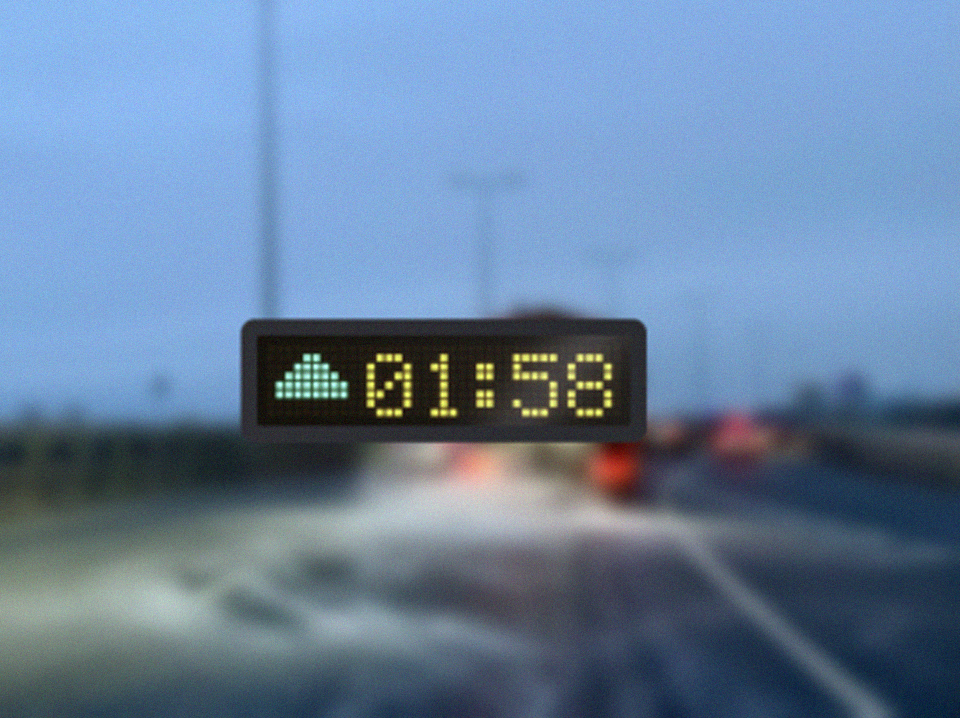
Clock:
1:58
